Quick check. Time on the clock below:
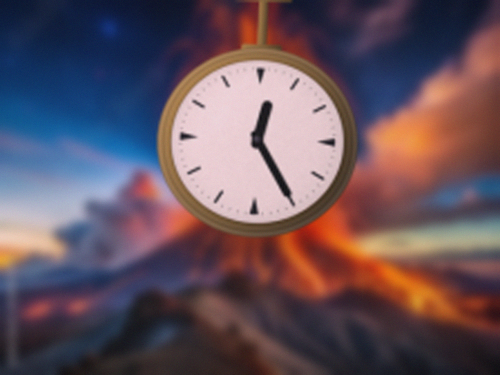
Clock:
12:25
